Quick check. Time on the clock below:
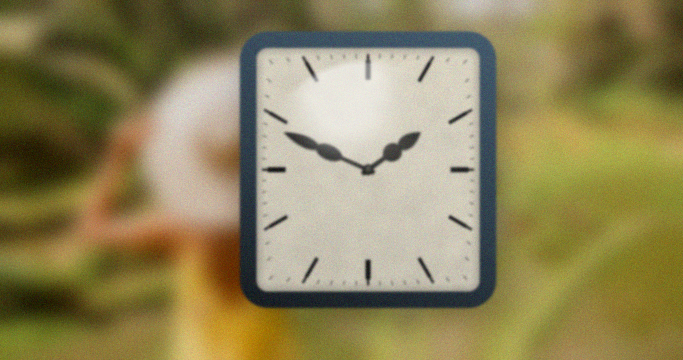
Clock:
1:49
